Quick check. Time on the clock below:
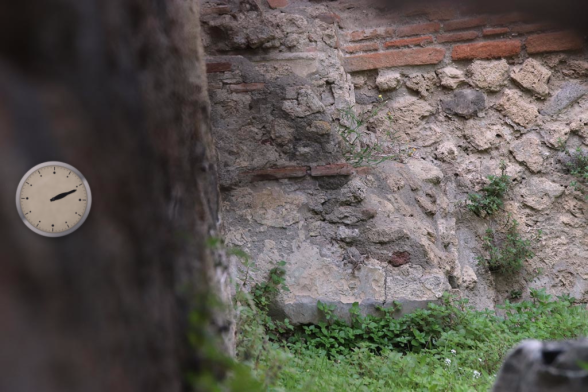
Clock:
2:11
